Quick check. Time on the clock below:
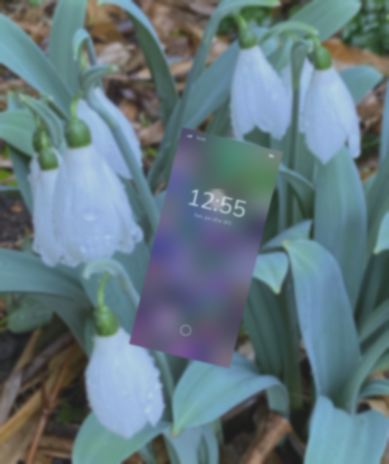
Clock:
12:55
